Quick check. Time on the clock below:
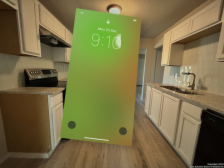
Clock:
9:10
